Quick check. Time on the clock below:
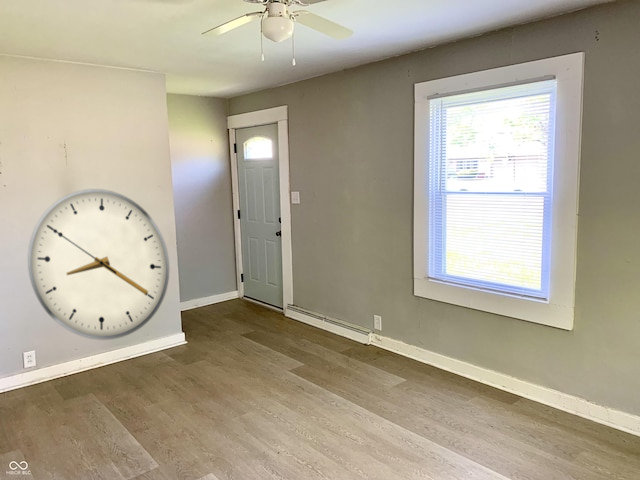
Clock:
8:19:50
